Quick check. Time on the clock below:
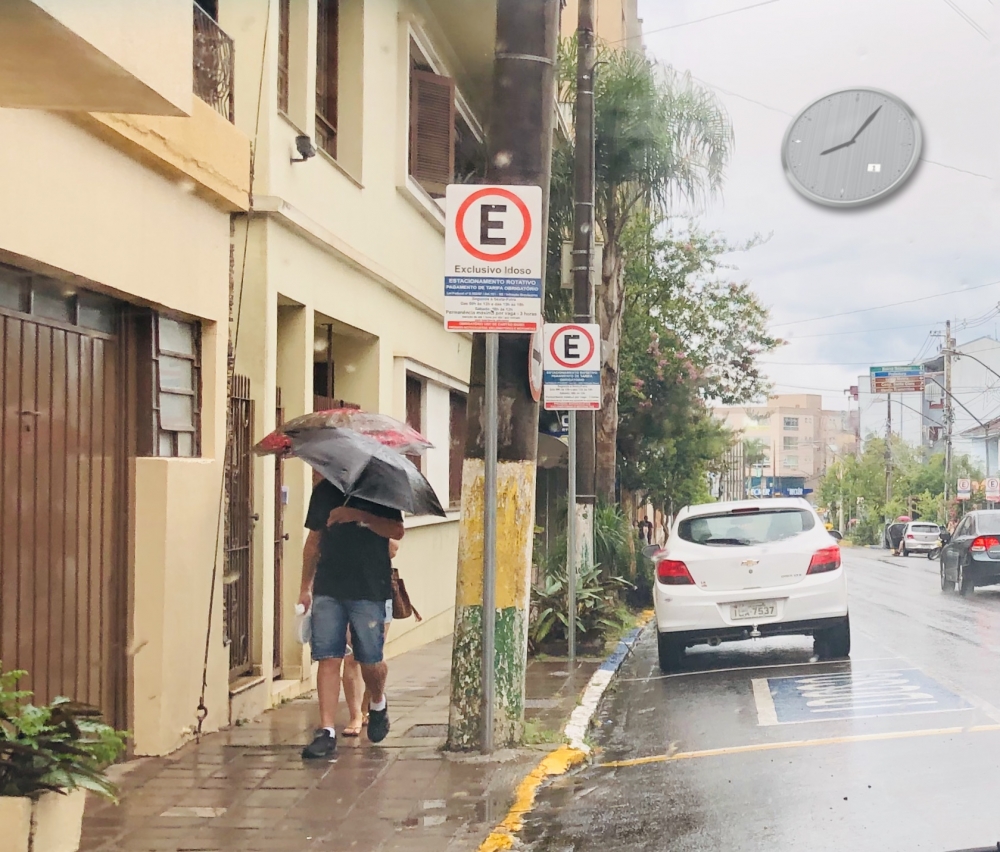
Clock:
8:05
